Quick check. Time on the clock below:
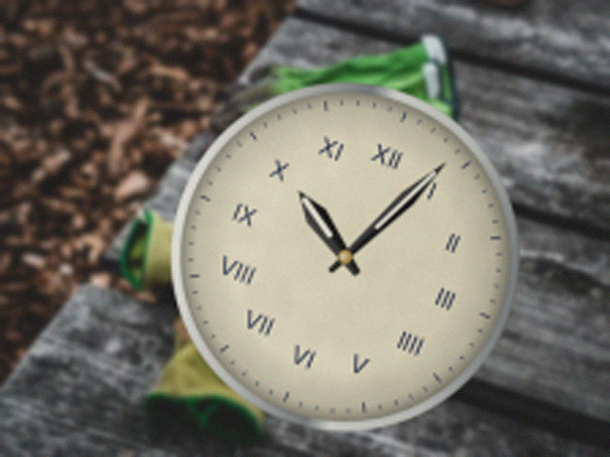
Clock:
10:04
